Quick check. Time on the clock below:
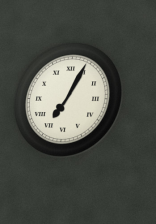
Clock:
7:04
